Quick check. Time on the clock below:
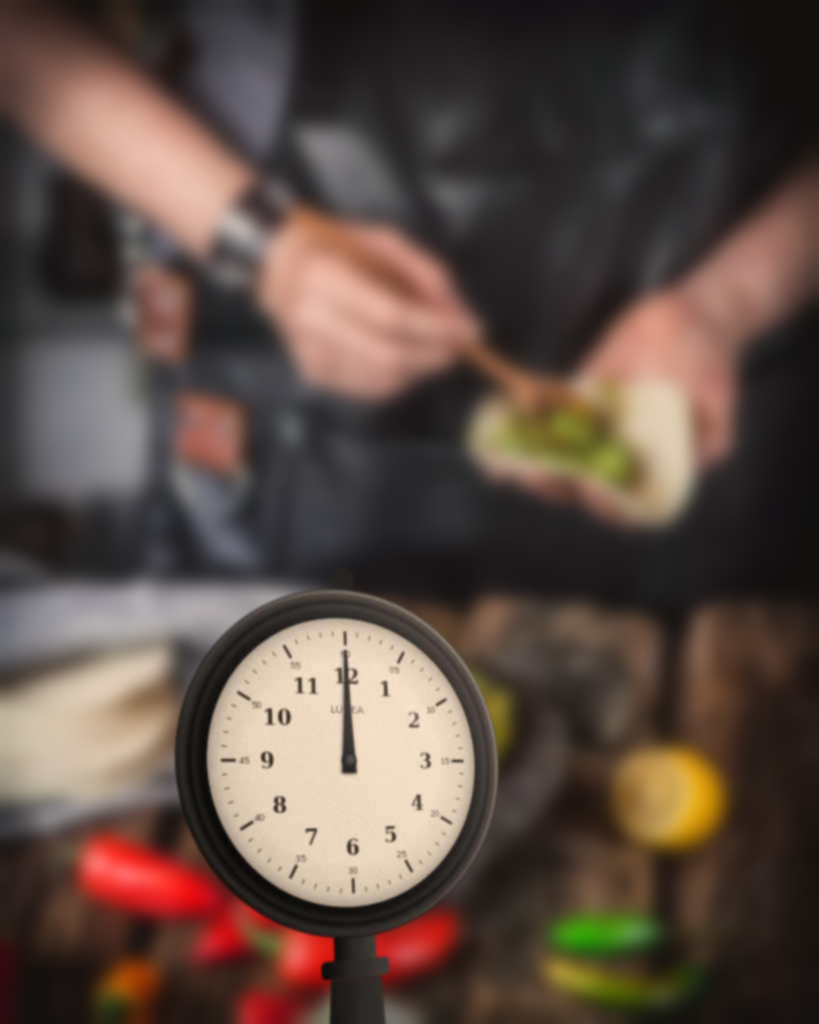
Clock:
12:00
